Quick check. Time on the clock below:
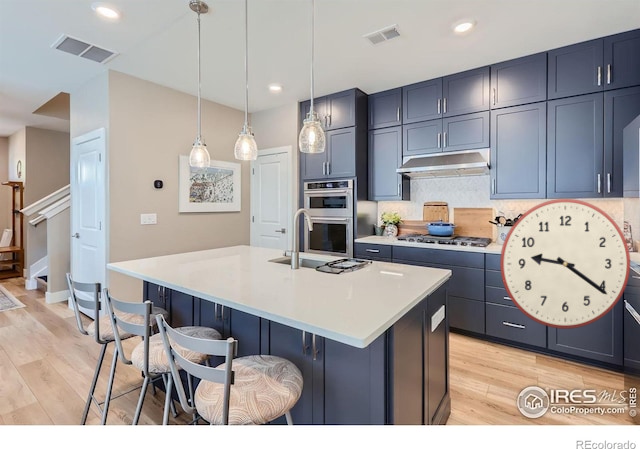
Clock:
9:21
